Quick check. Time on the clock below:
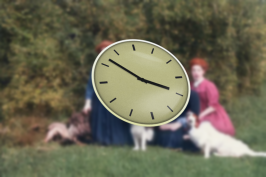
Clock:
3:52
